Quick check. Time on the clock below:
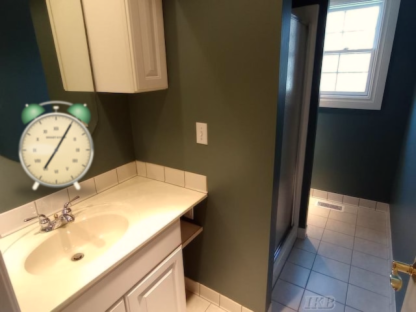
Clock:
7:05
